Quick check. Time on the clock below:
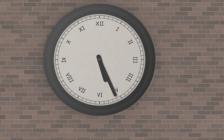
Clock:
5:26
